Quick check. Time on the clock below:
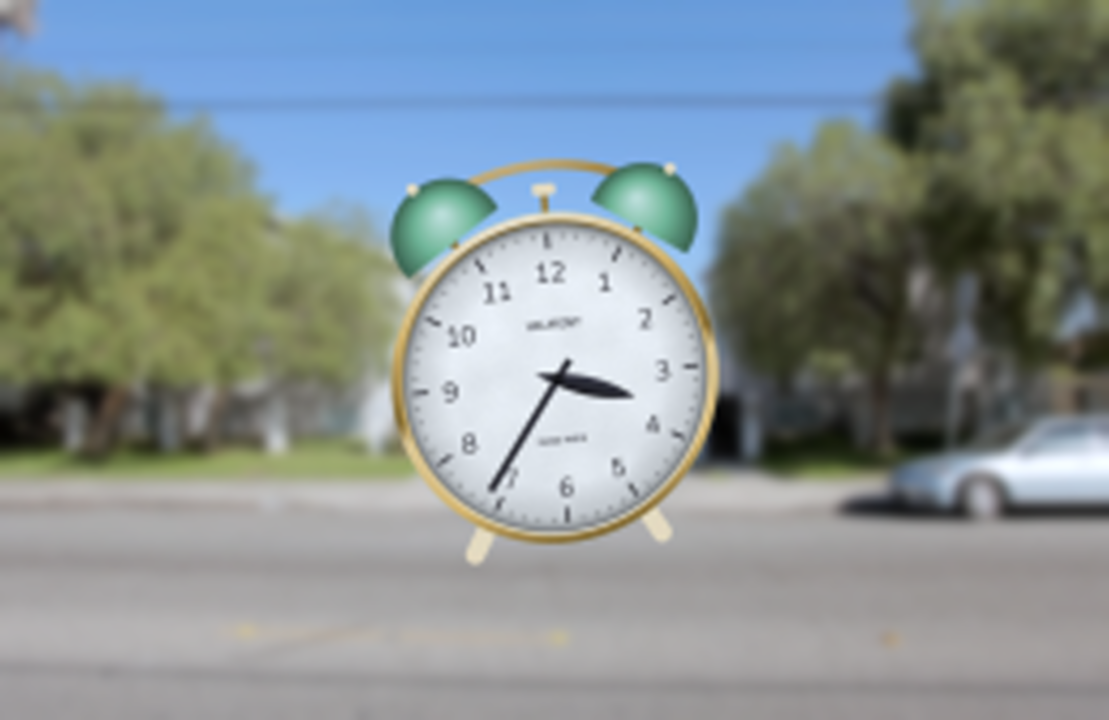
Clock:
3:36
